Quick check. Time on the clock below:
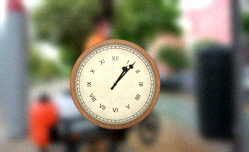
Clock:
1:07
